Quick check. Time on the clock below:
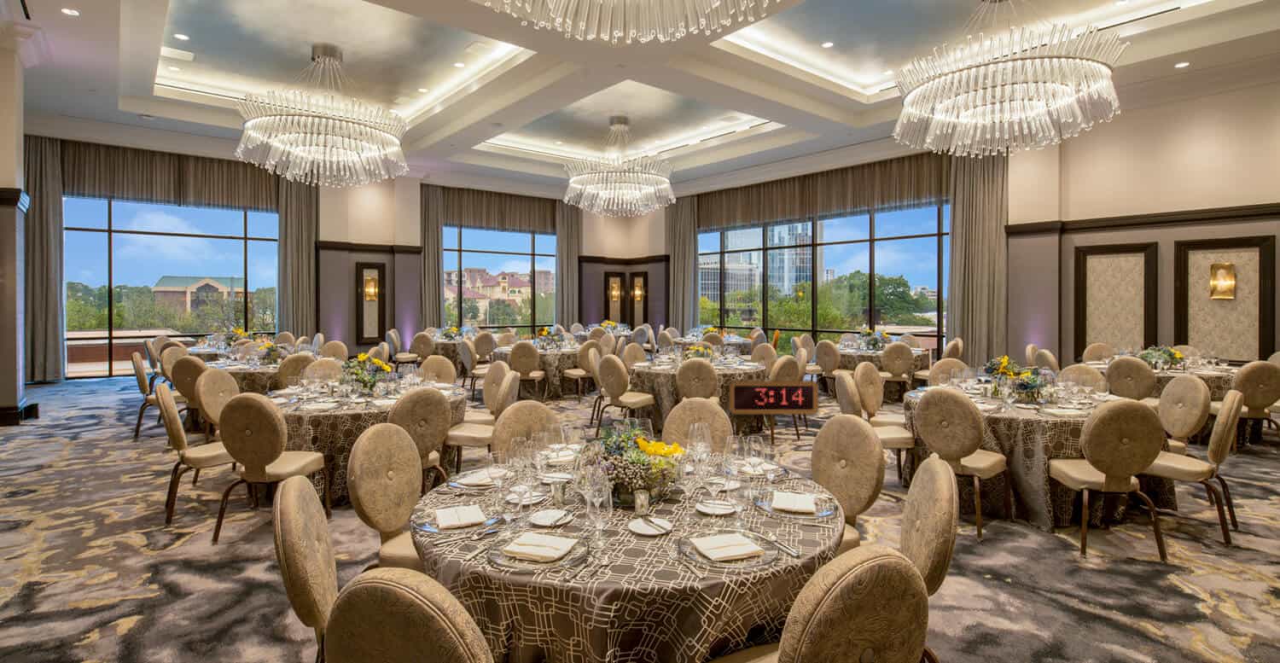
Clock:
3:14
